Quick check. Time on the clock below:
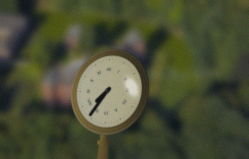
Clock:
7:36
